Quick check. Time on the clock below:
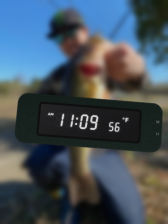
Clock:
11:09
